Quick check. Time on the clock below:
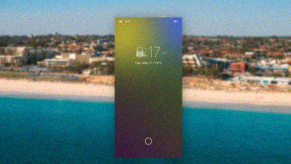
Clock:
9:17
